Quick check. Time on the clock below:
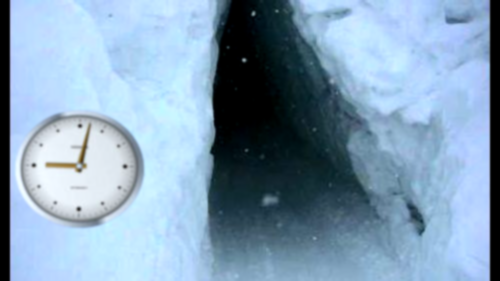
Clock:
9:02
